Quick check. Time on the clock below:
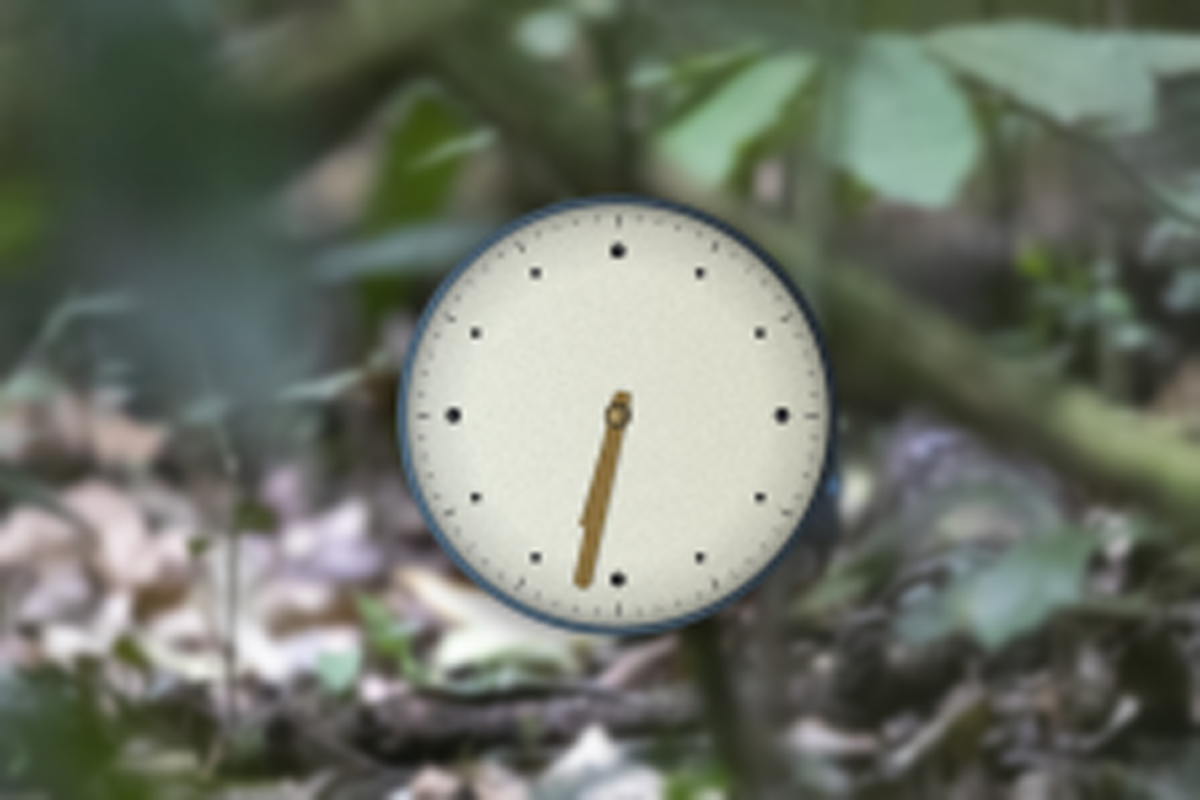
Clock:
6:32
